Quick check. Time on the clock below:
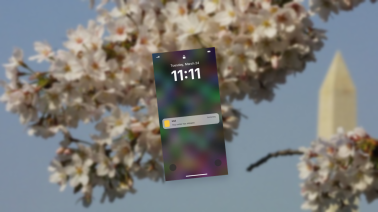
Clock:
11:11
